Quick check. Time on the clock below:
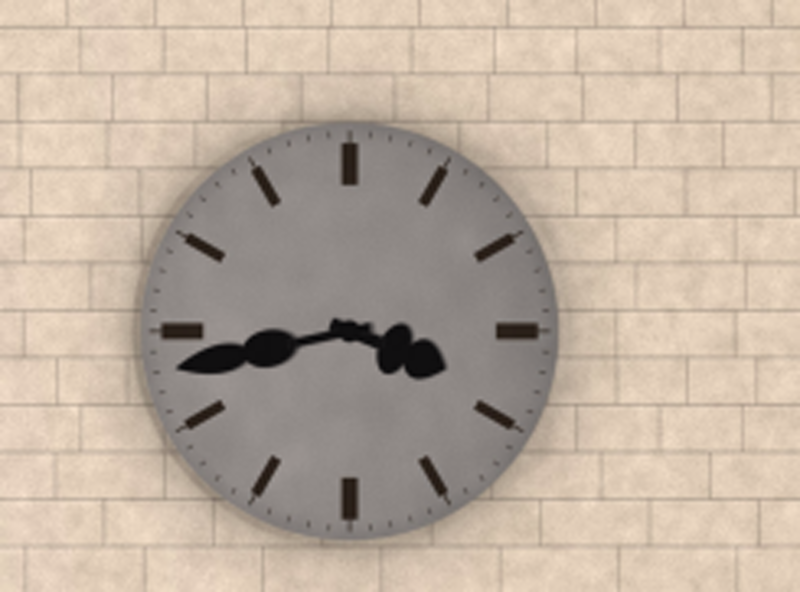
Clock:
3:43
